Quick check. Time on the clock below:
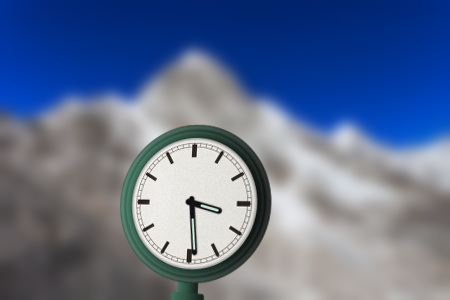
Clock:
3:29
